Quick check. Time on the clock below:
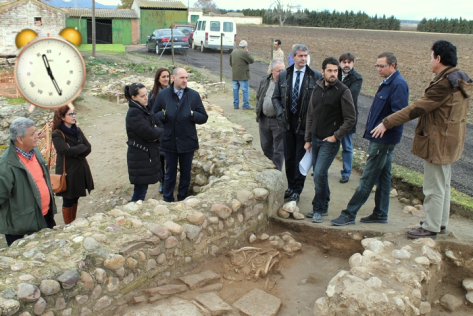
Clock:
11:26
